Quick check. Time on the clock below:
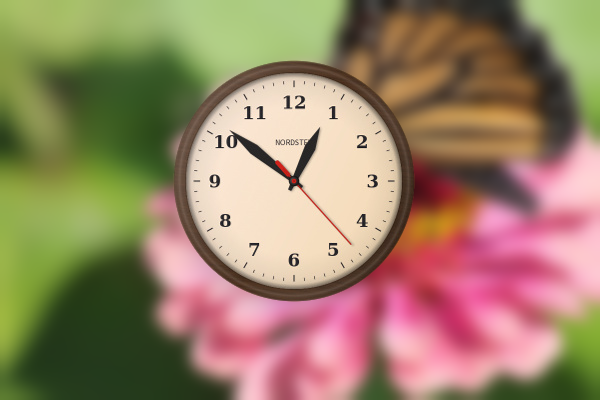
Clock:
12:51:23
